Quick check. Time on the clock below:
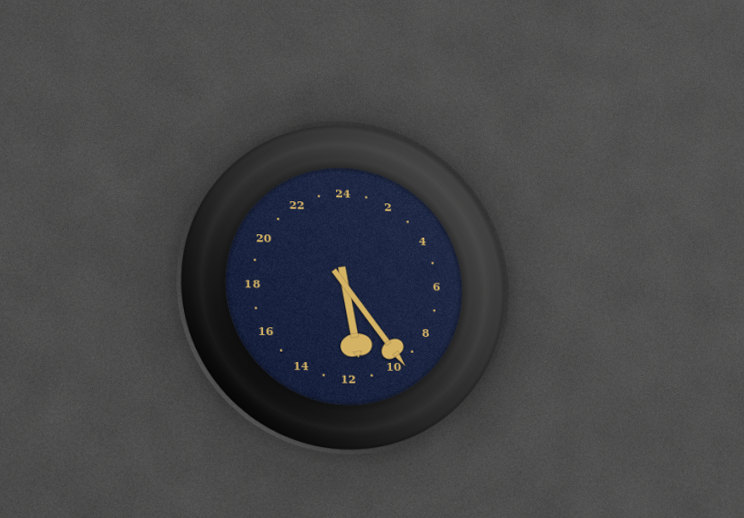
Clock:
11:24
